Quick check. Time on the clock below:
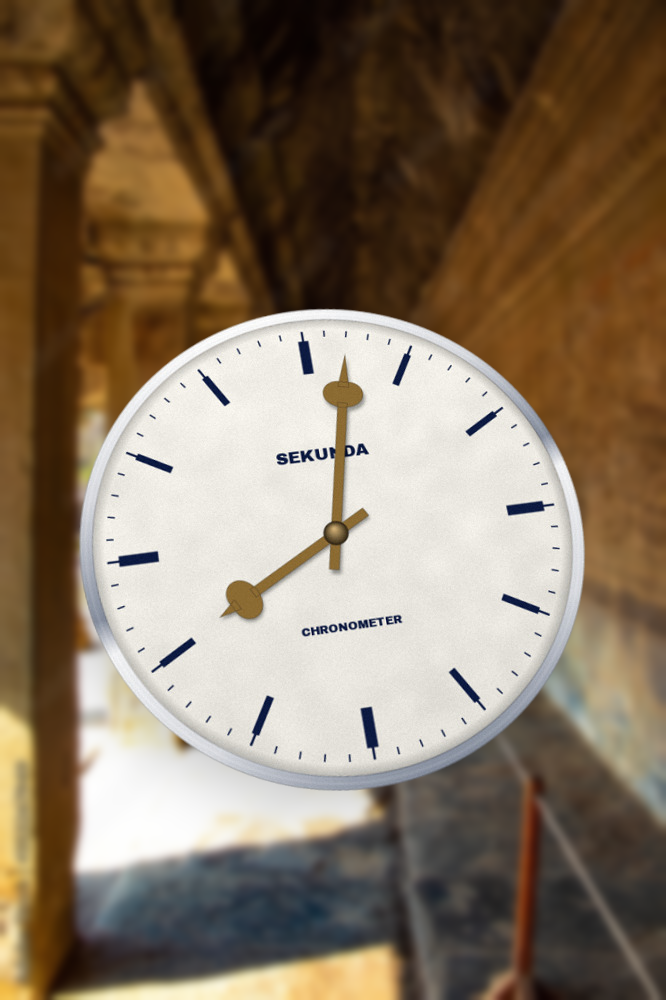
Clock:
8:02
